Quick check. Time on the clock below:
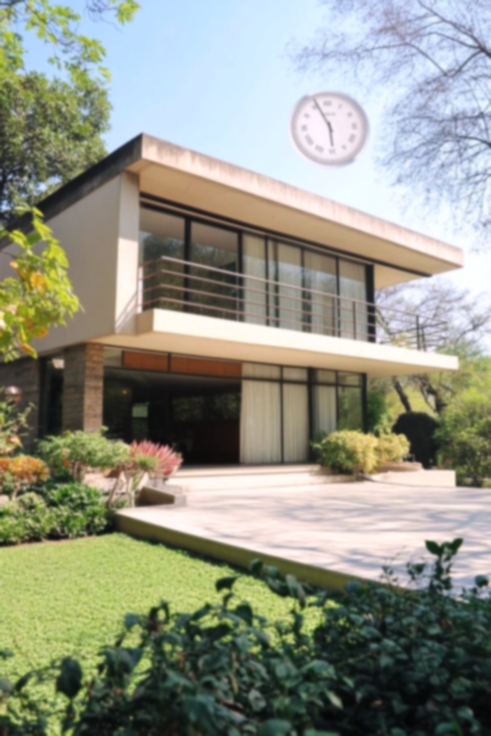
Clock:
5:56
